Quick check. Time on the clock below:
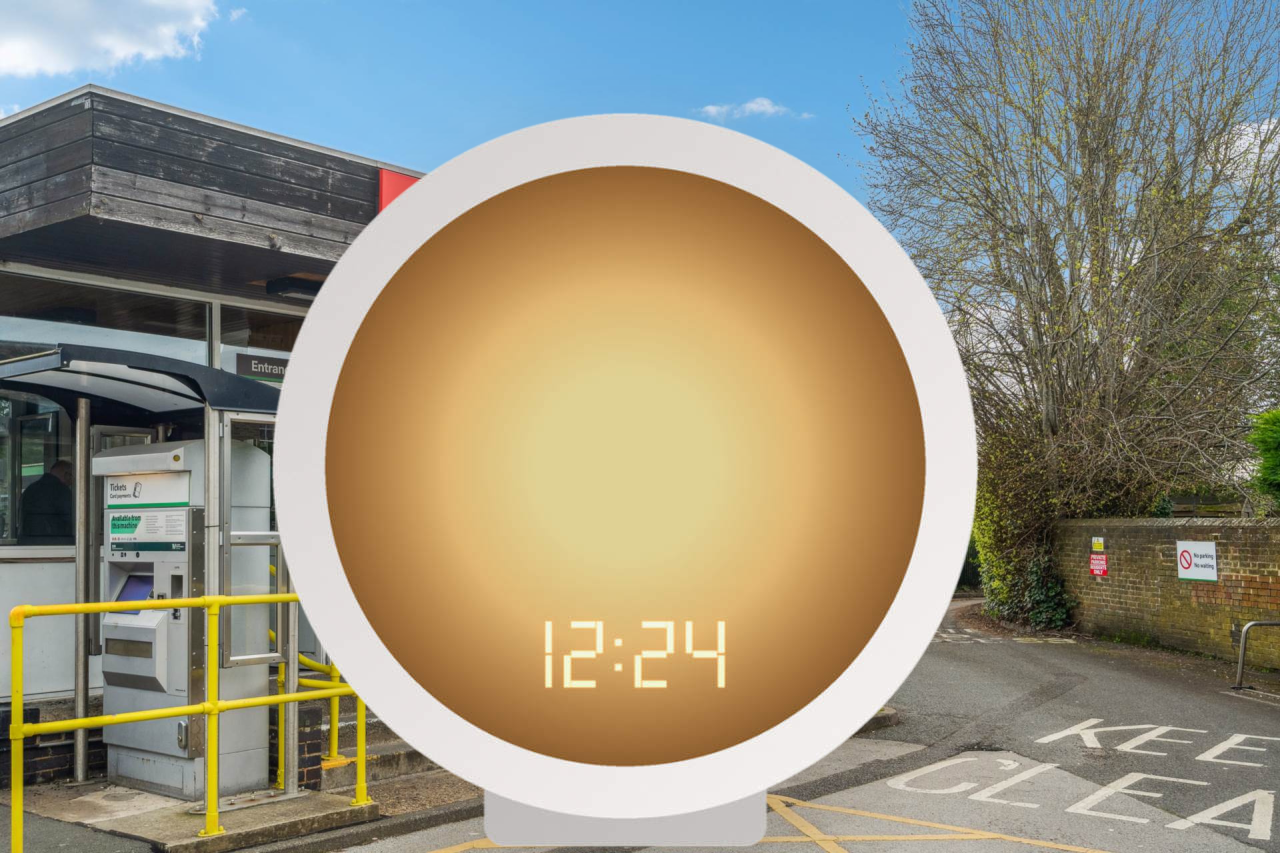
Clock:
12:24
